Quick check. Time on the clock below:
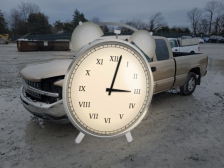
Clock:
3:02
